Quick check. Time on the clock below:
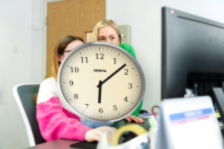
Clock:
6:08
